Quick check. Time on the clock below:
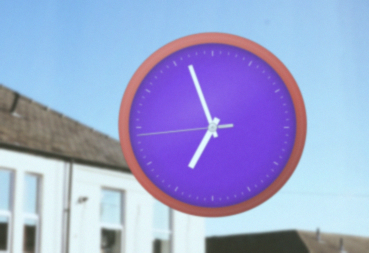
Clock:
6:56:44
